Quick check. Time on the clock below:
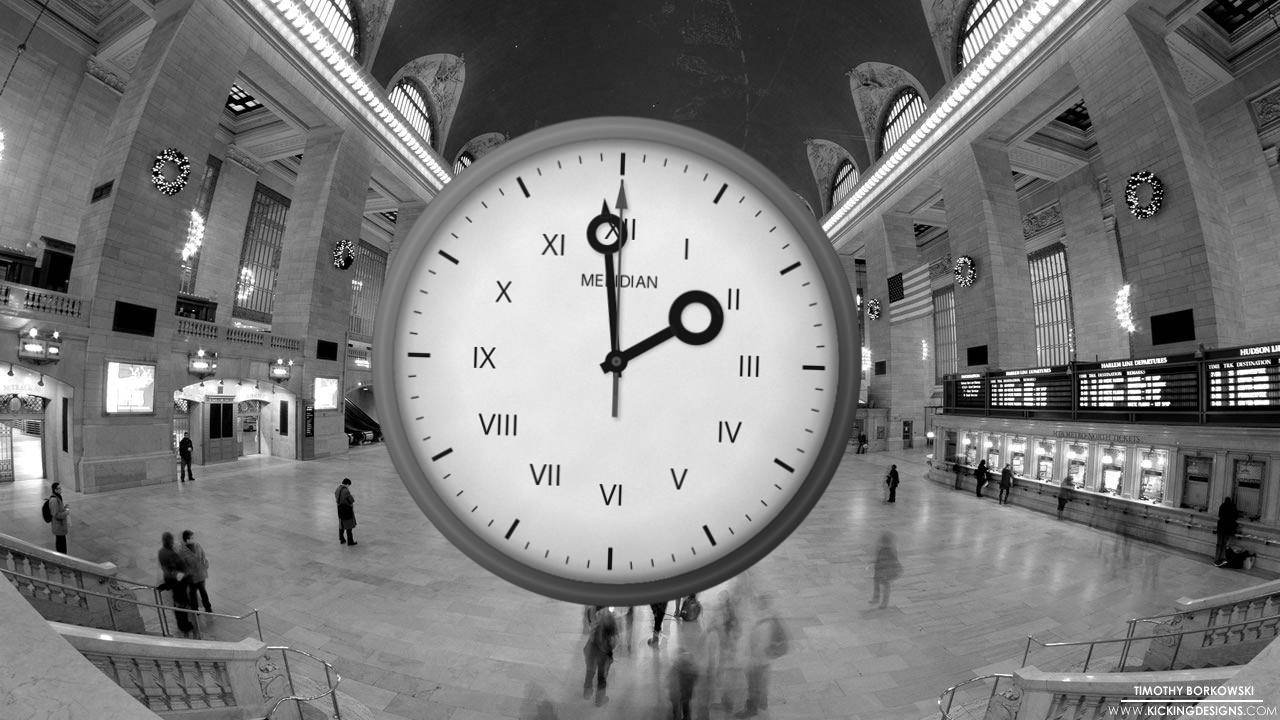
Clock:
1:59:00
